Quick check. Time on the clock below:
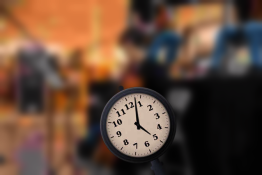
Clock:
5:03
